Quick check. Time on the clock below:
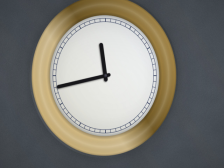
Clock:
11:43
